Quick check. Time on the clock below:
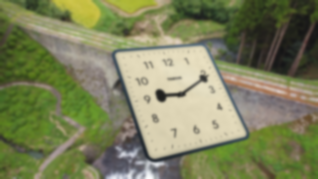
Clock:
9:11
